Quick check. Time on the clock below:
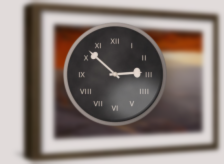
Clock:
2:52
